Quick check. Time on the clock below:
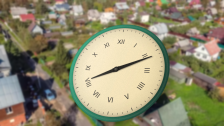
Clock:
8:11
